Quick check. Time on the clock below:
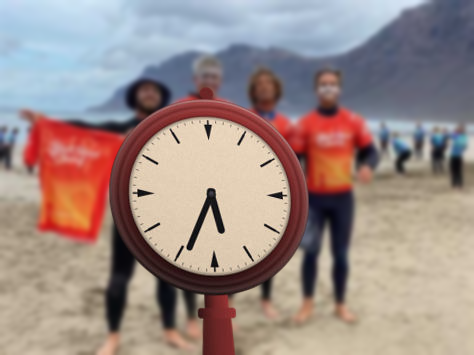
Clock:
5:34
